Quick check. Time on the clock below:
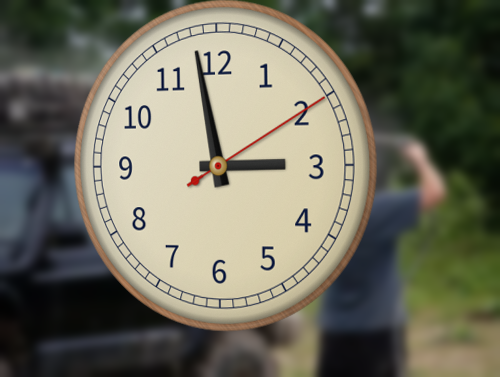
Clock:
2:58:10
